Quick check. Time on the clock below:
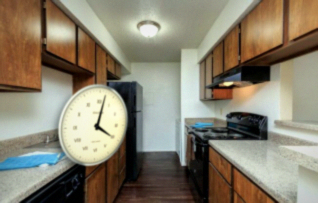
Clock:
4:02
